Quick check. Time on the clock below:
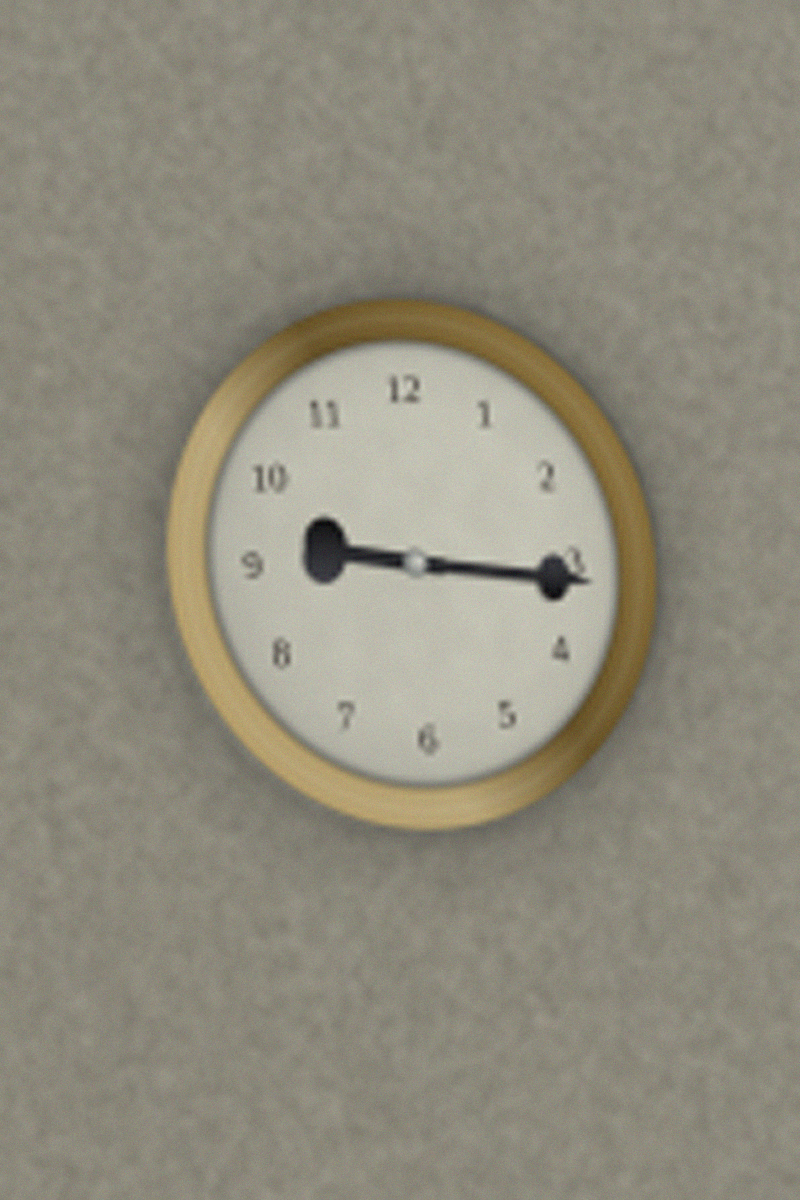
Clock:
9:16
